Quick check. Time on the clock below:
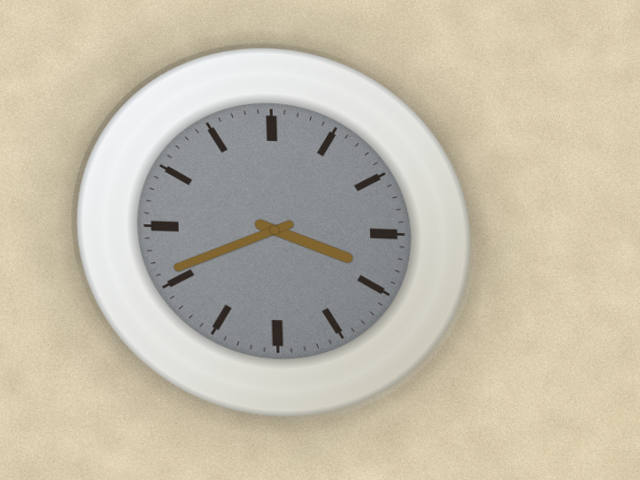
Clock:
3:41
